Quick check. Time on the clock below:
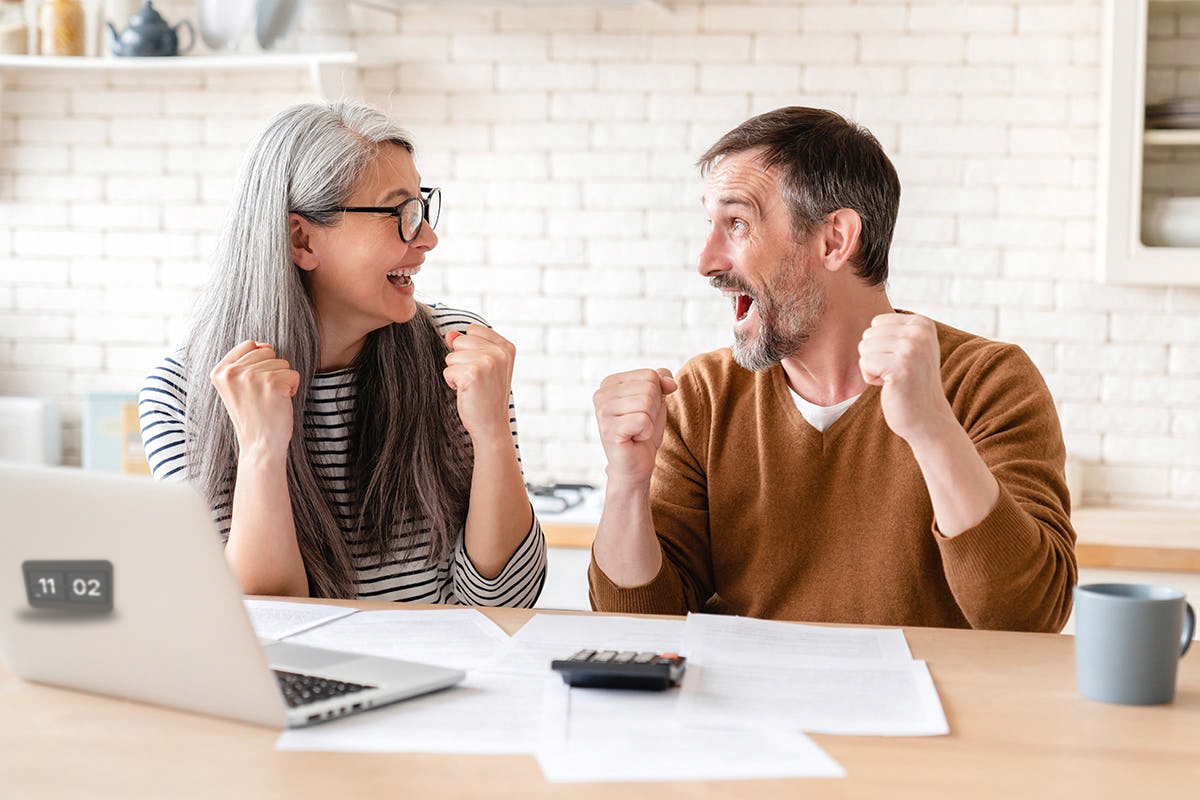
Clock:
11:02
